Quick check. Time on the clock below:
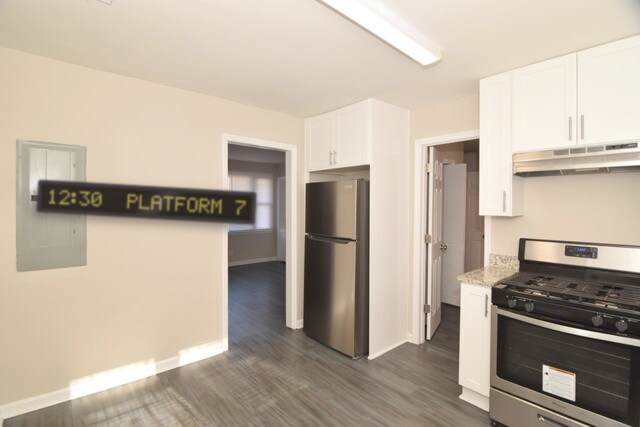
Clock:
12:30
